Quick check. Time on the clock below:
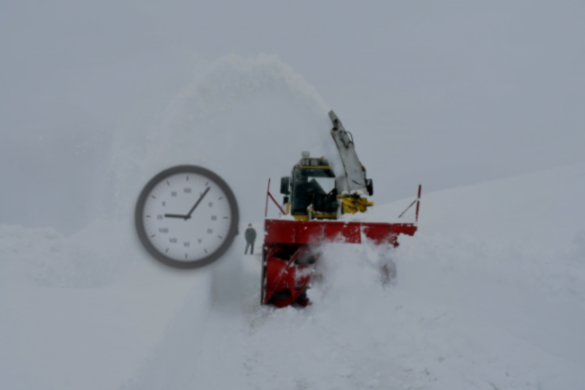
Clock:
9:06
